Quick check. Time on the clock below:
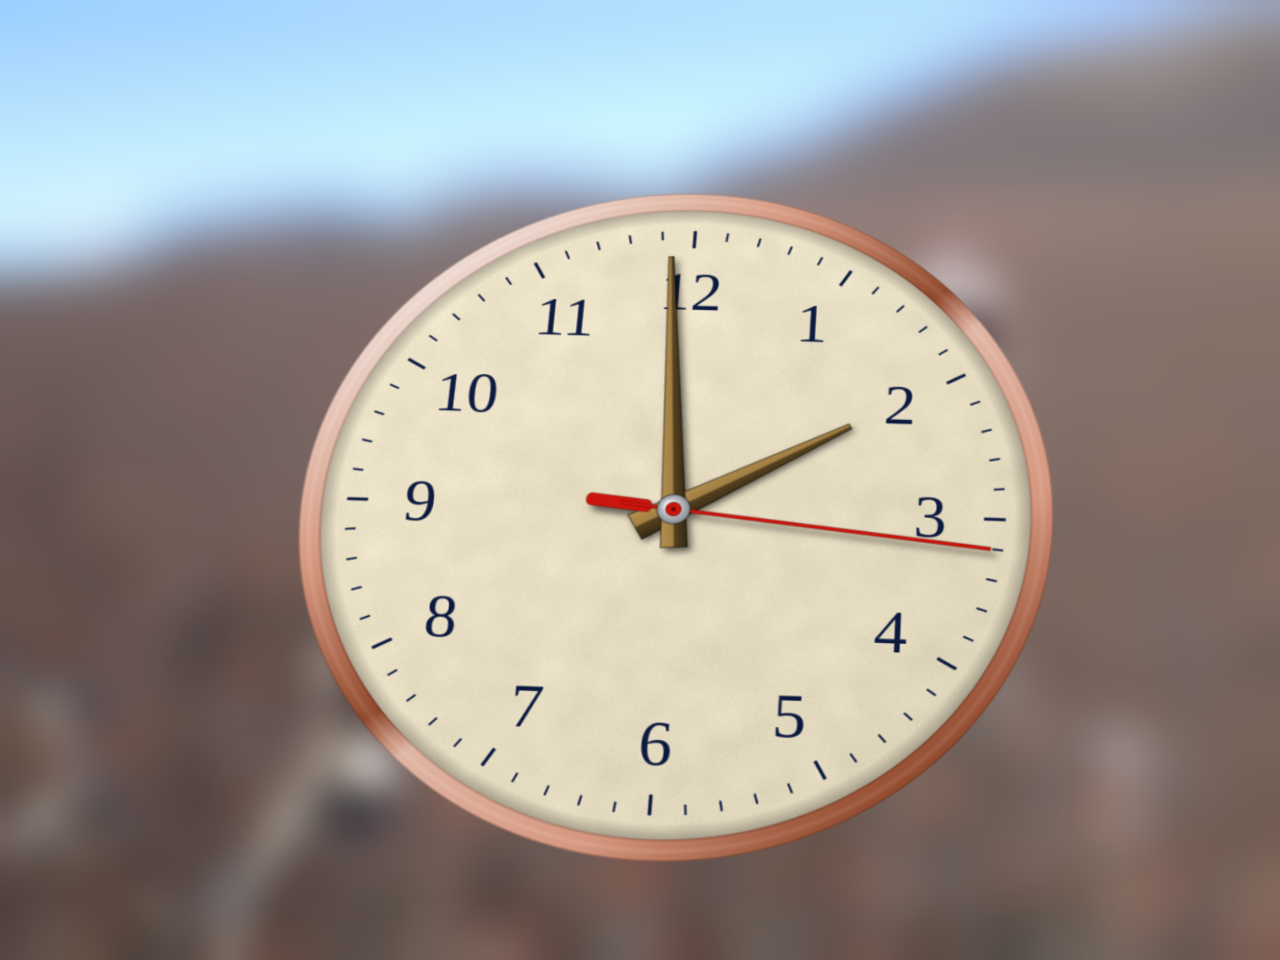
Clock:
1:59:16
